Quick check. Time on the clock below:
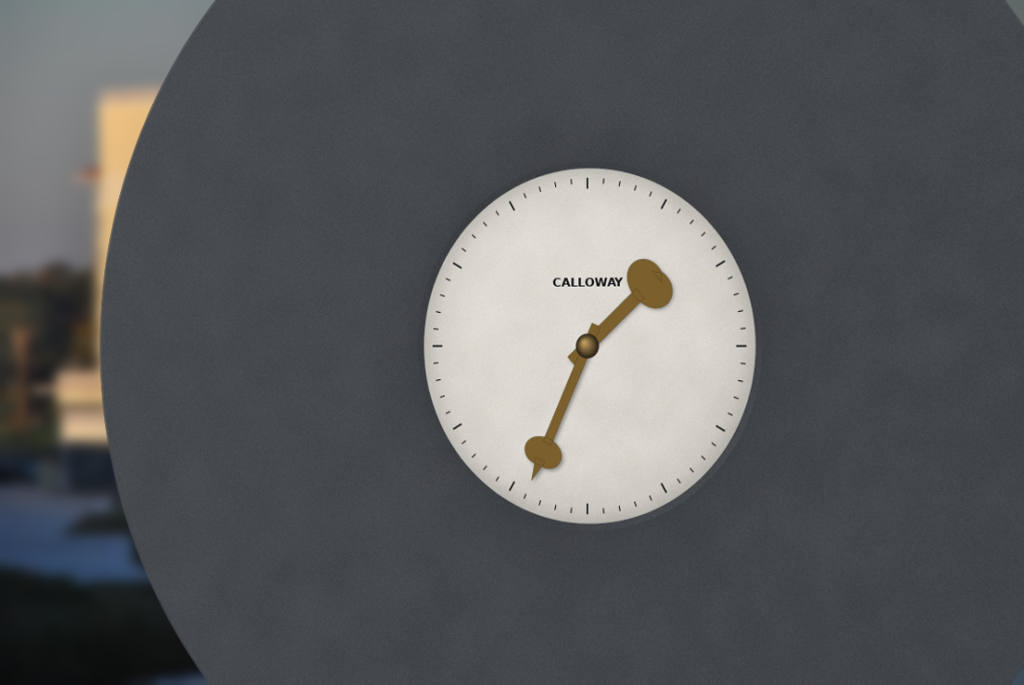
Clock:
1:34
